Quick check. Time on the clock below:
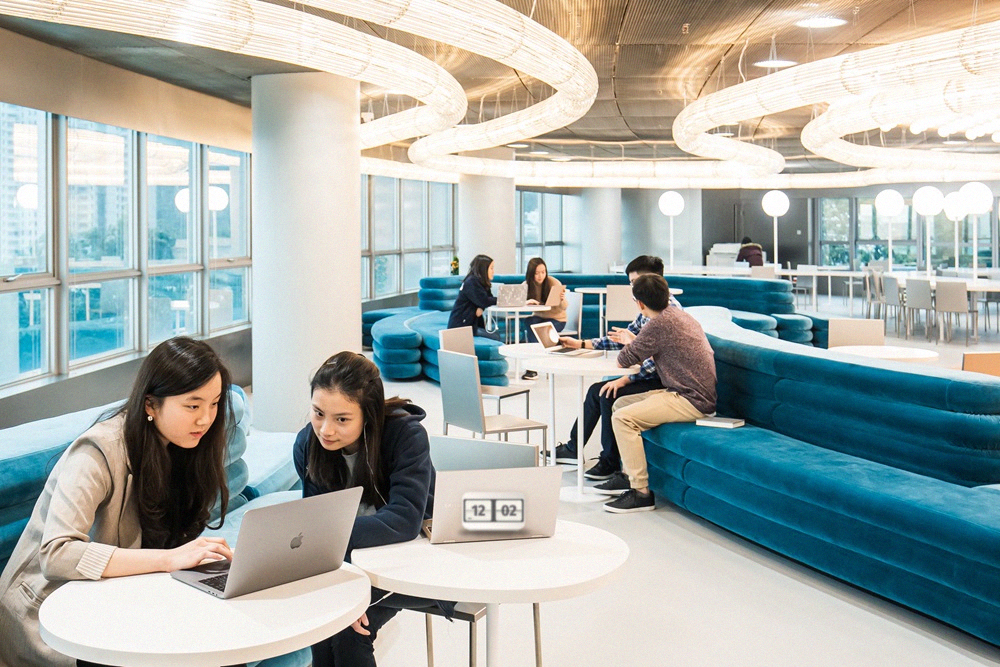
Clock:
12:02
